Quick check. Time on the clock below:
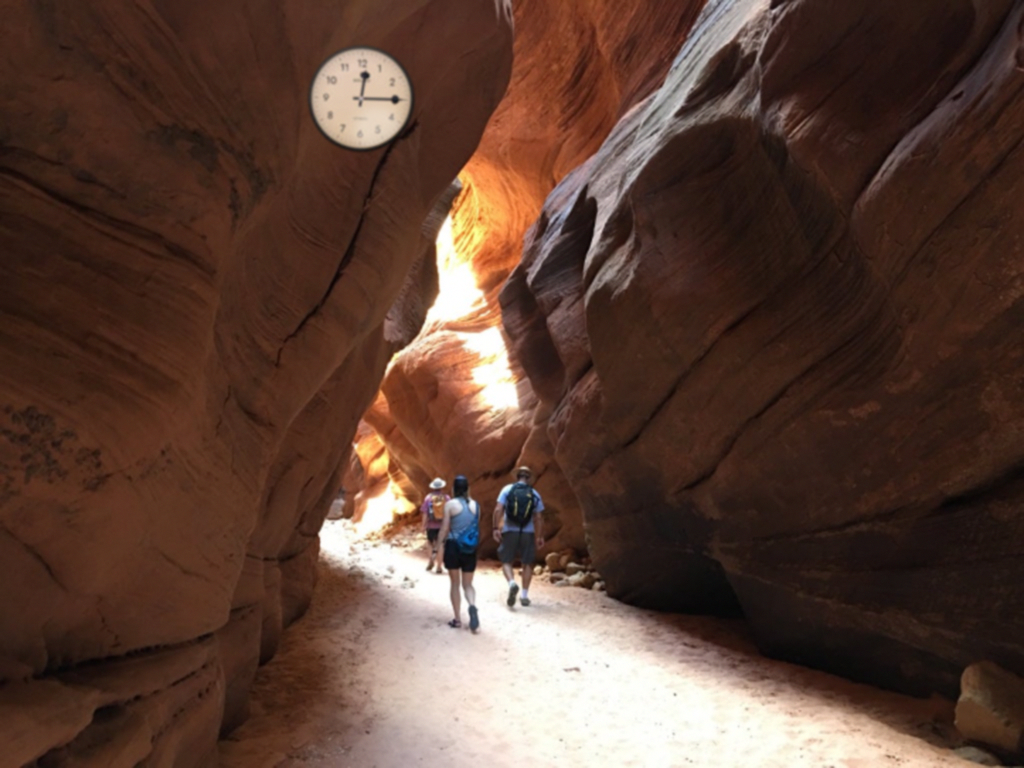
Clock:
12:15
